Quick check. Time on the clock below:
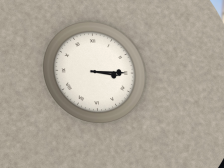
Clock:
3:15
